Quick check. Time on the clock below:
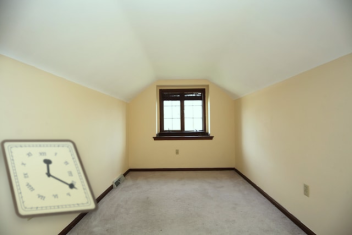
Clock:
12:21
